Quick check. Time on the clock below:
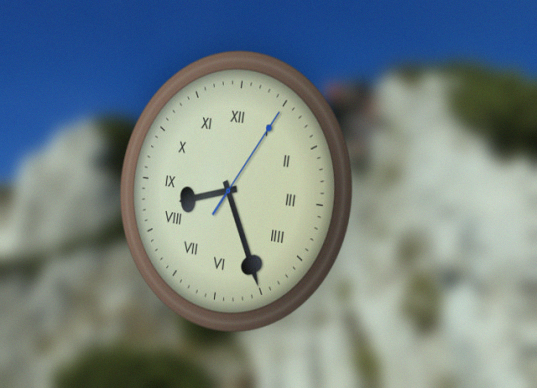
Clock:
8:25:05
